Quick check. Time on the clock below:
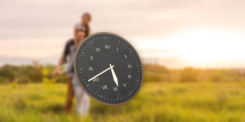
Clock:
5:41
